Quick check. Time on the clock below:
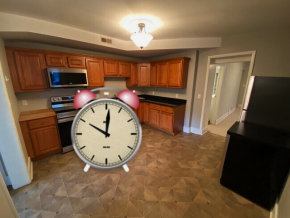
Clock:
10:01
